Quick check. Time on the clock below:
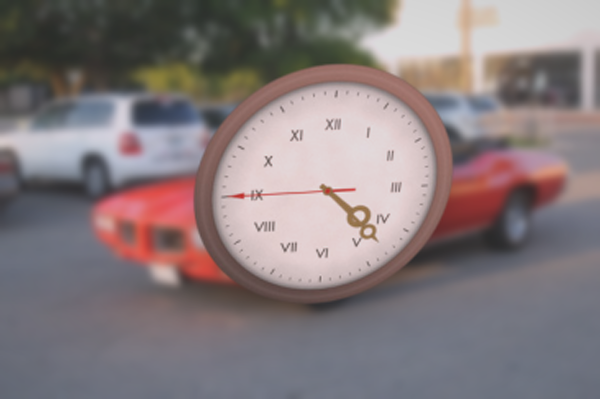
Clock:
4:22:45
